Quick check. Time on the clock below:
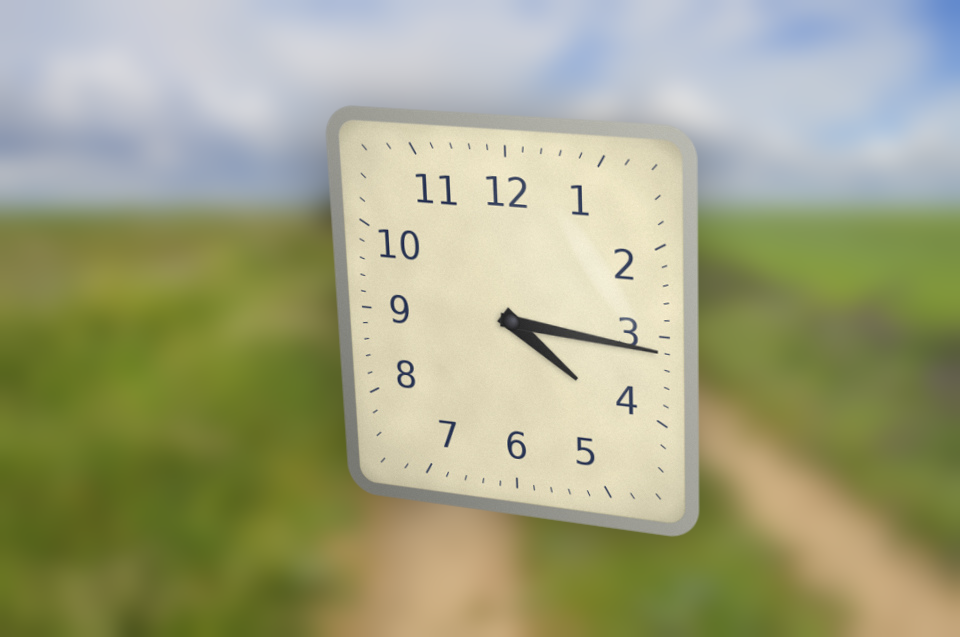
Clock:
4:16
